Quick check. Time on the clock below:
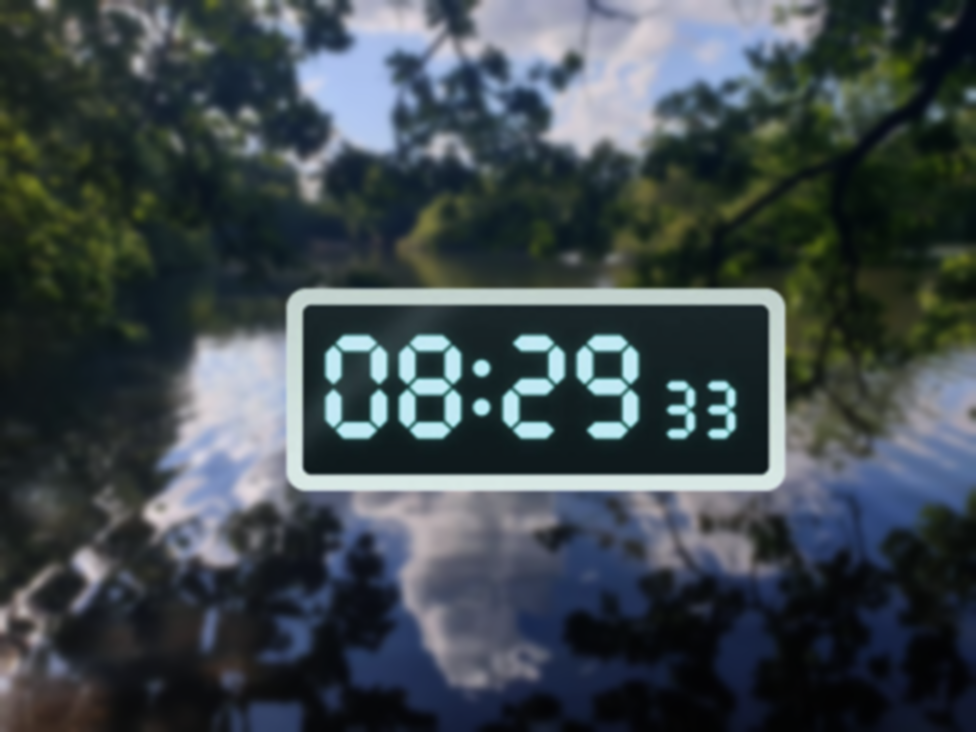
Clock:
8:29:33
